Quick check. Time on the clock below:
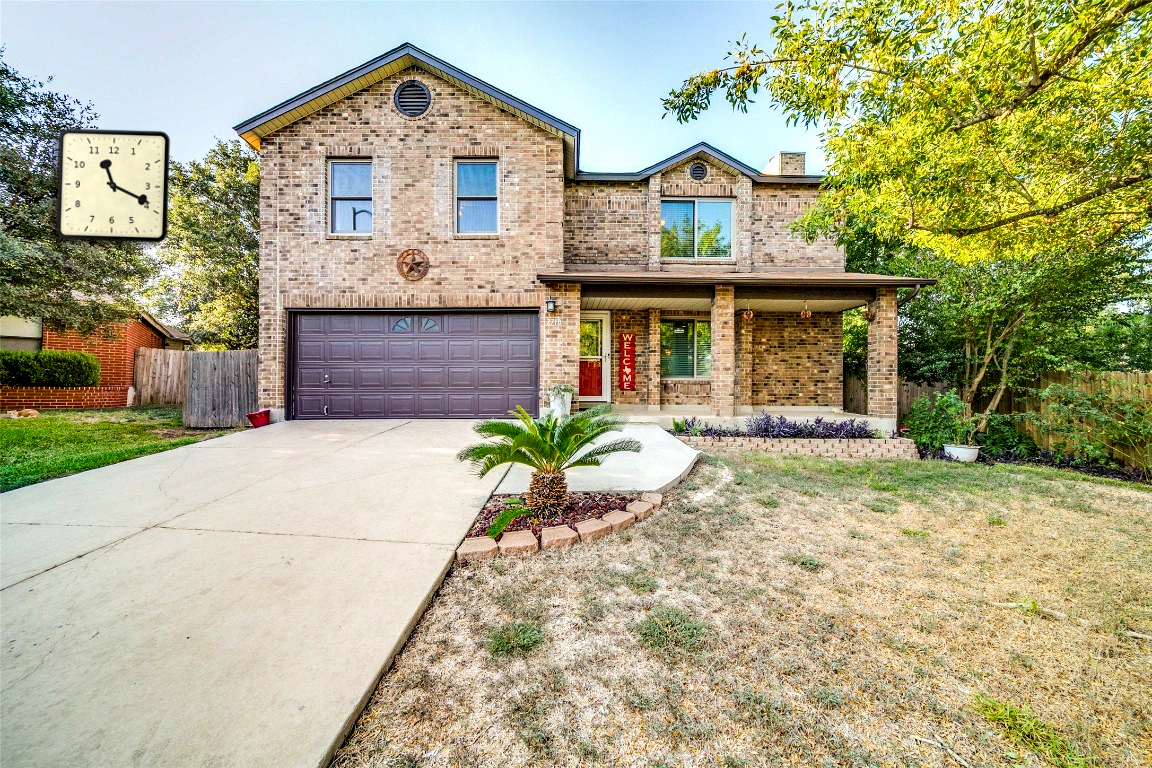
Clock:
11:19
